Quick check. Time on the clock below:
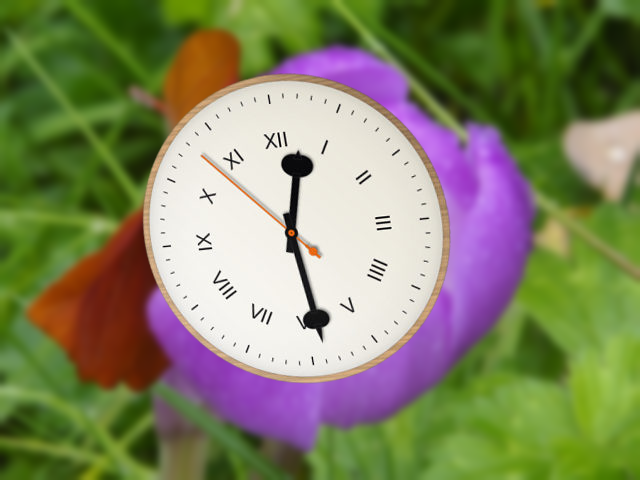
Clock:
12:28:53
